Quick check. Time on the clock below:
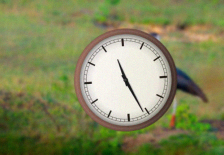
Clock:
11:26
